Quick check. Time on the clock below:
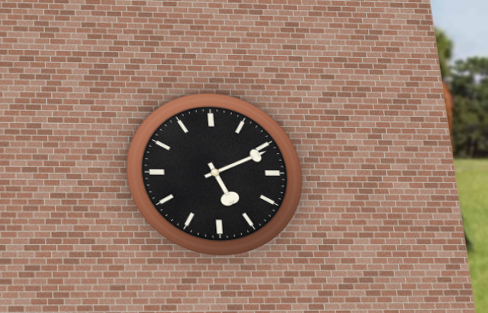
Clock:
5:11
